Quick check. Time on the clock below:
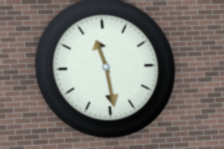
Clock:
11:29
